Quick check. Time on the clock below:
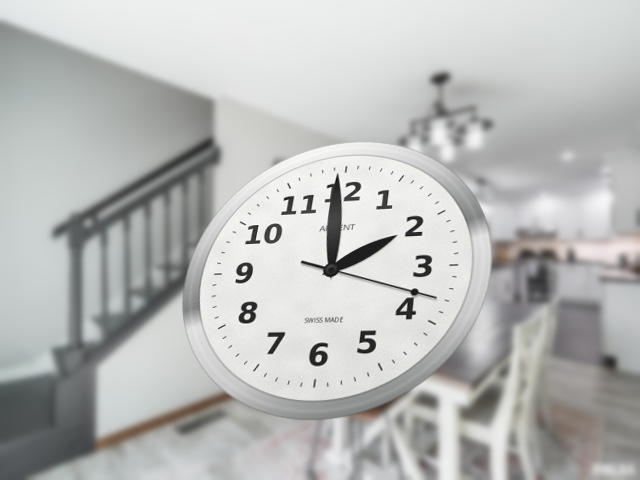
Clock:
1:59:18
